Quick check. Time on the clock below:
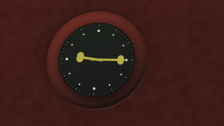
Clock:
9:15
